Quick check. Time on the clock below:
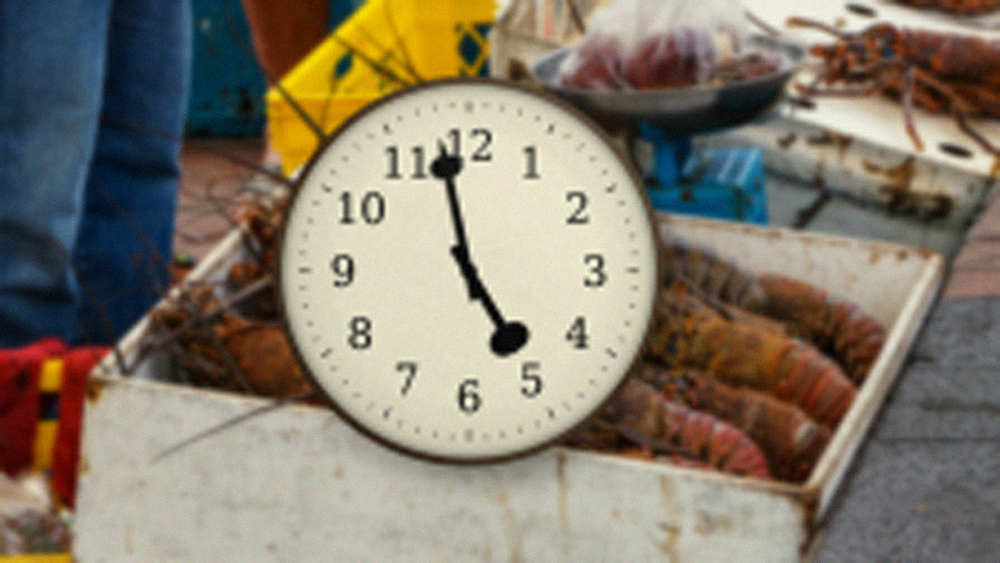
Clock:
4:58
